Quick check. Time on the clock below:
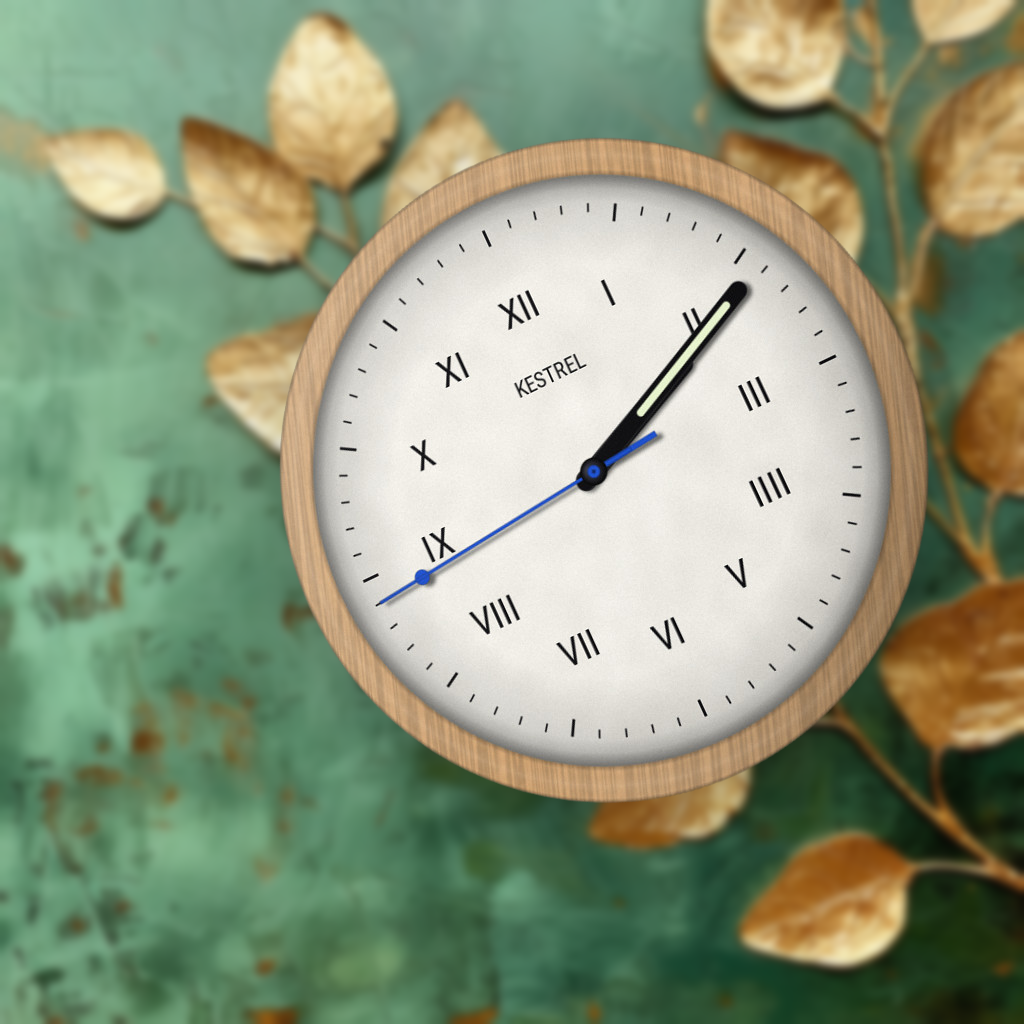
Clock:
2:10:44
